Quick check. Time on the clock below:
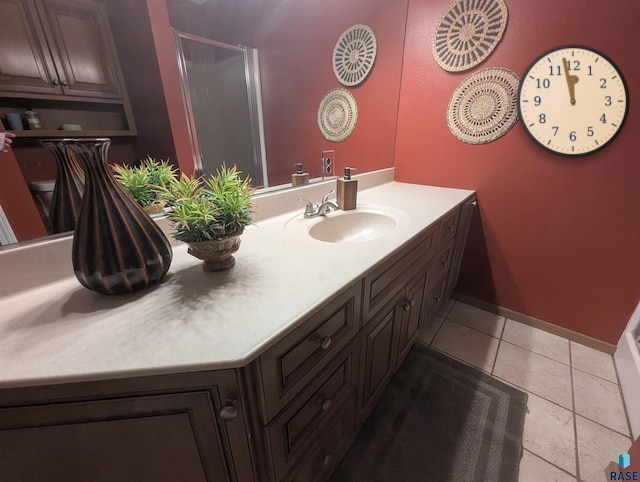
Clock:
11:58
